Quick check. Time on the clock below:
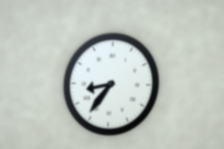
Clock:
8:36
